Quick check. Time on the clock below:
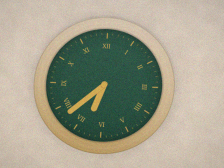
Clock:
6:38
